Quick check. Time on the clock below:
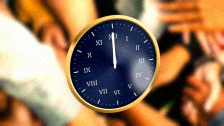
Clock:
12:00
